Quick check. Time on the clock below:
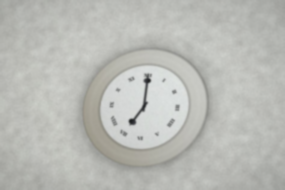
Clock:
7:00
